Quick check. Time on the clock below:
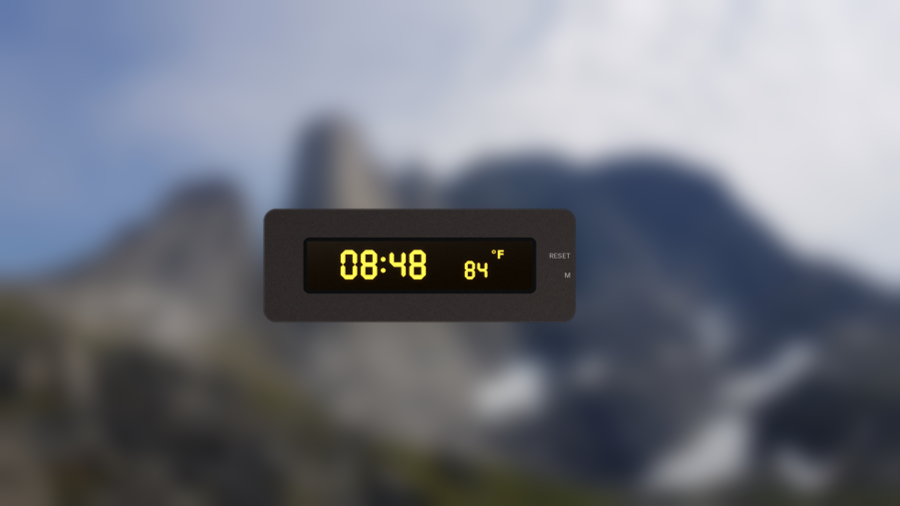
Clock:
8:48
